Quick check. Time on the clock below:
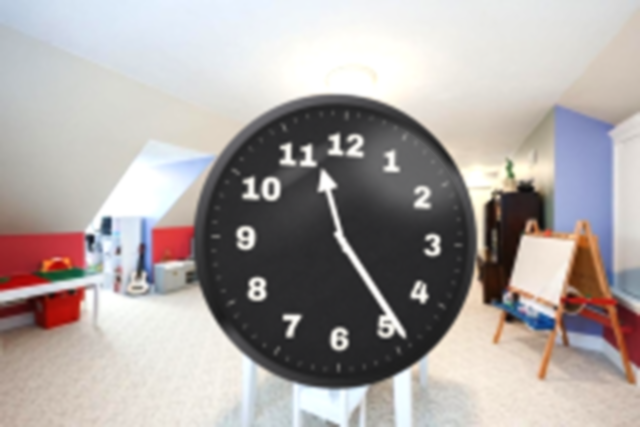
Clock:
11:24
